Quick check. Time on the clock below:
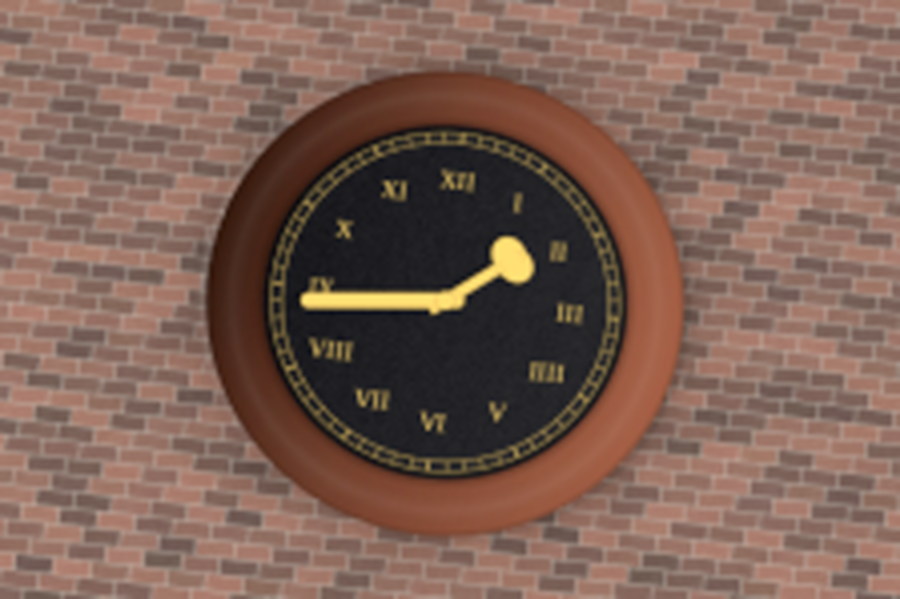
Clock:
1:44
